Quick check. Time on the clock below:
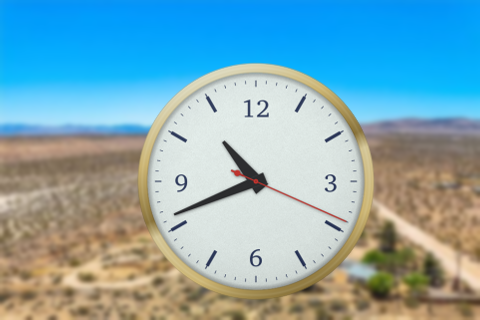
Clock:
10:41:19
